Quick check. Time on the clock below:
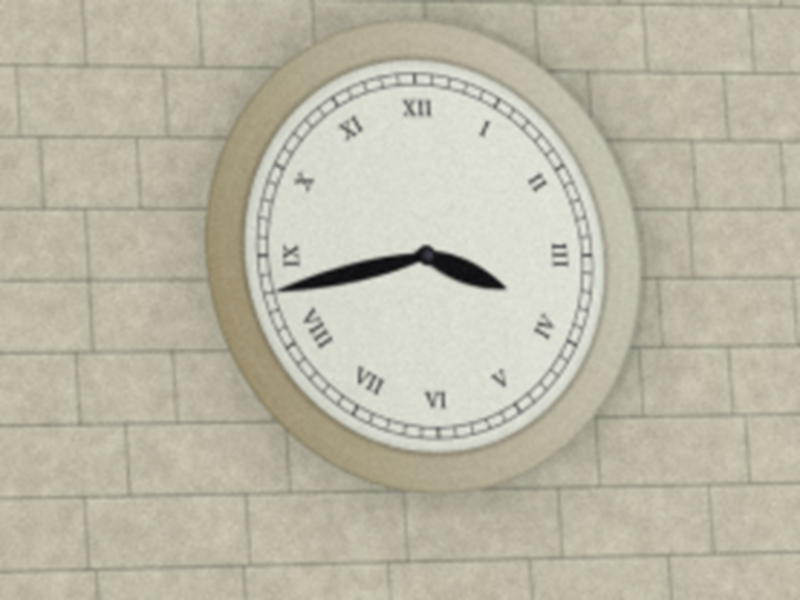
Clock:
3:43
